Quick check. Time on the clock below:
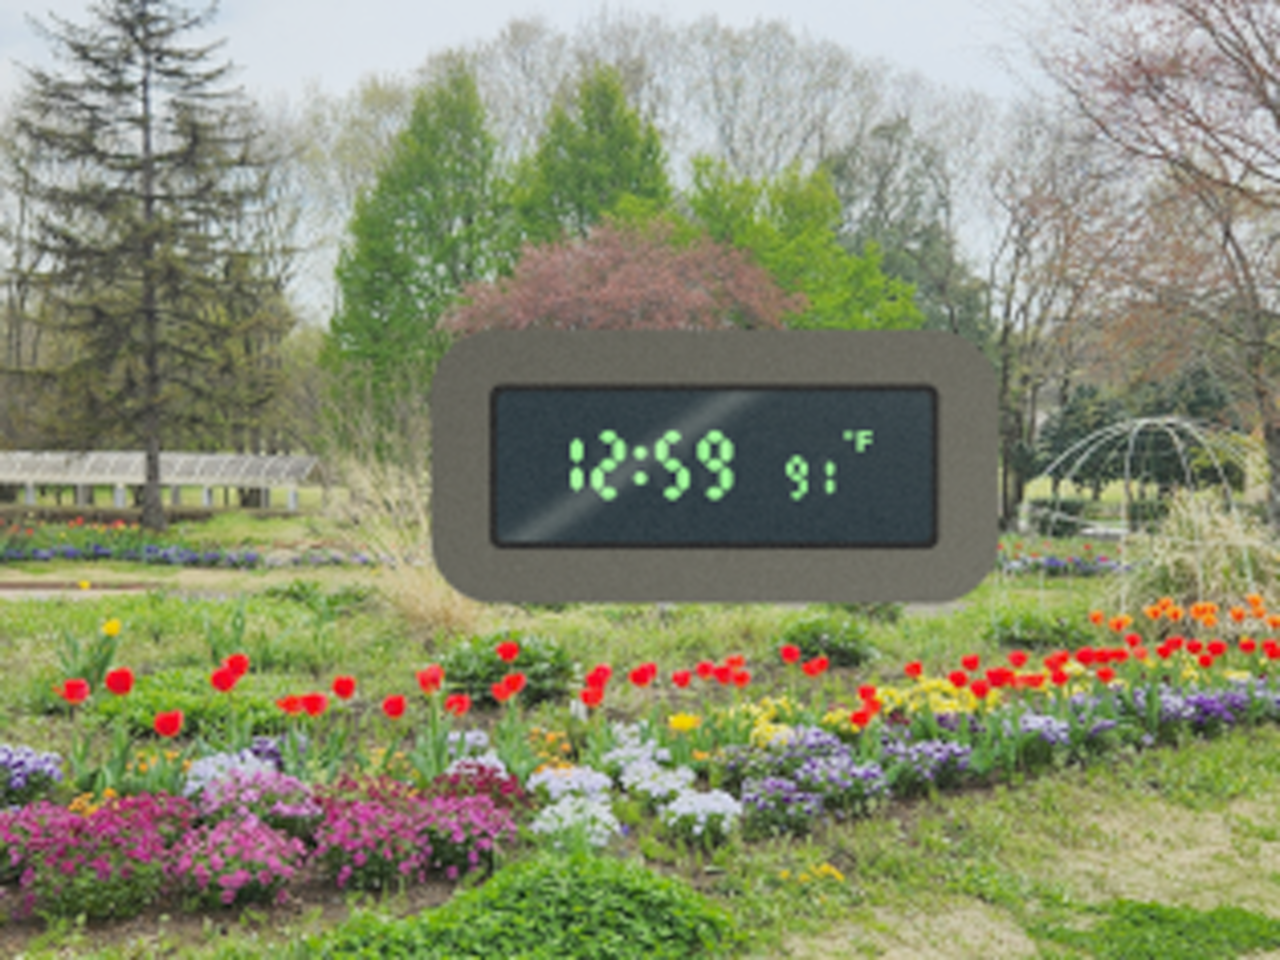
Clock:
12:59
